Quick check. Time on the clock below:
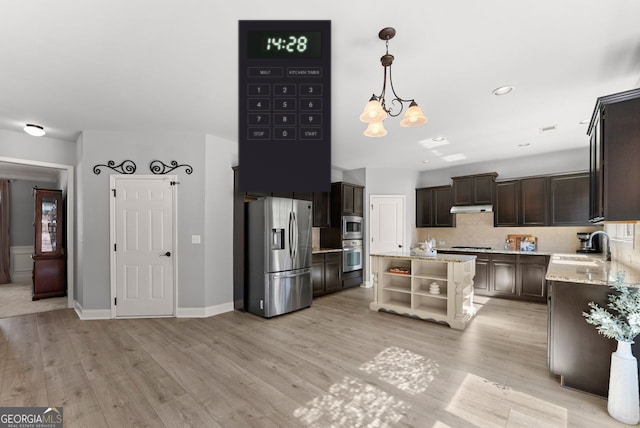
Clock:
14:28
